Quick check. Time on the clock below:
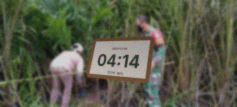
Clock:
4:14
